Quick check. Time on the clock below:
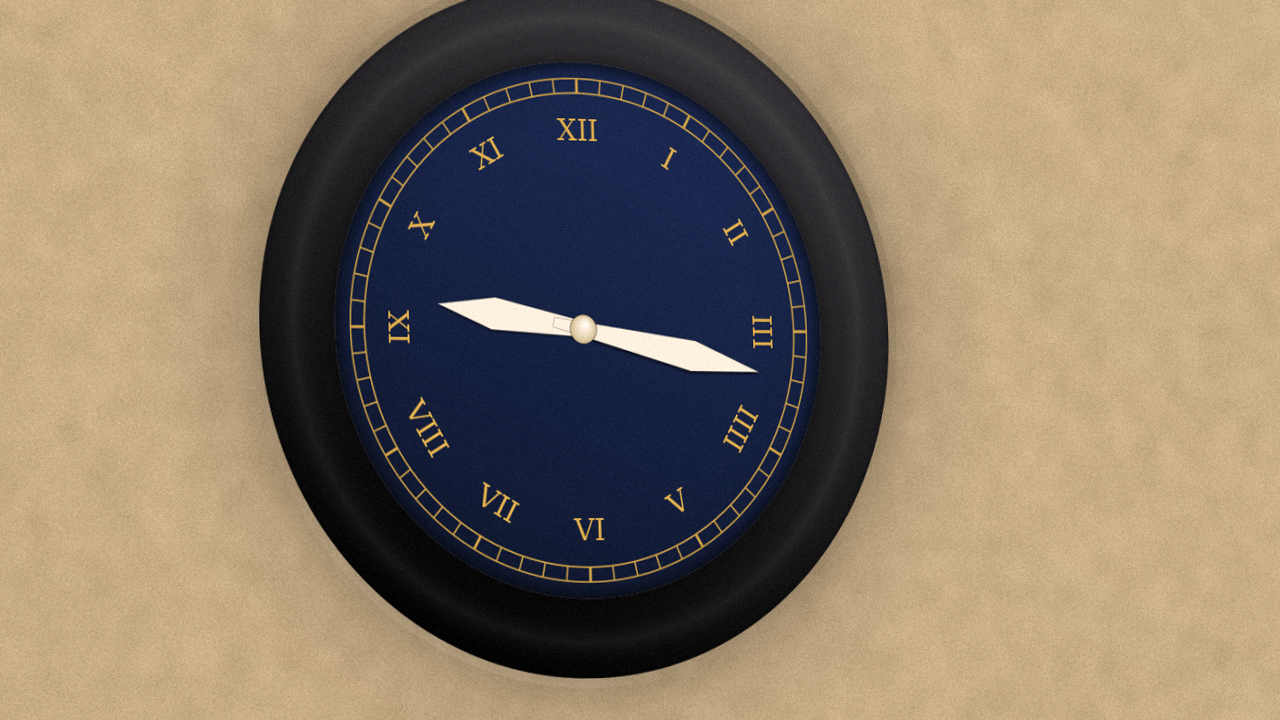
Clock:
9:17
